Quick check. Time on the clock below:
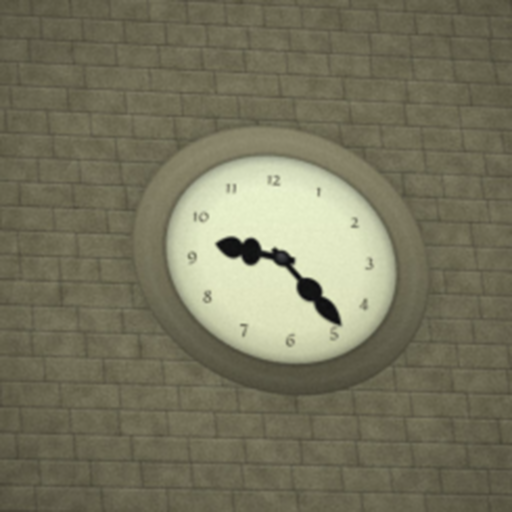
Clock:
9:24
